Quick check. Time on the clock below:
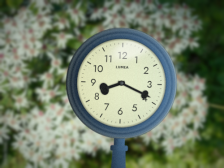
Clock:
8:19
